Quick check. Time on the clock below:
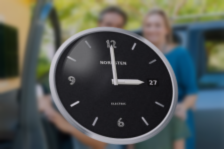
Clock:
3:00
